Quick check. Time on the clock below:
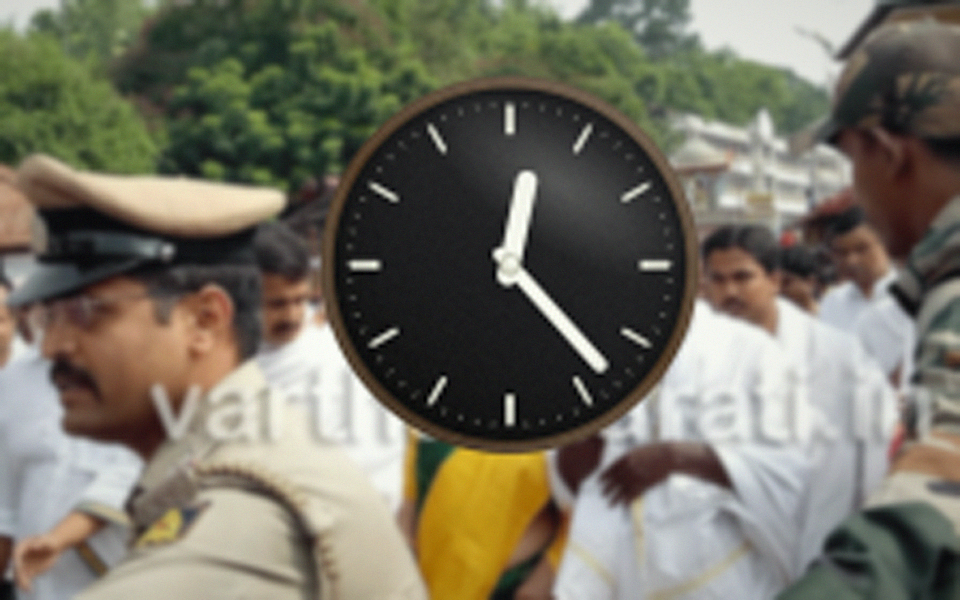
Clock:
12:23
